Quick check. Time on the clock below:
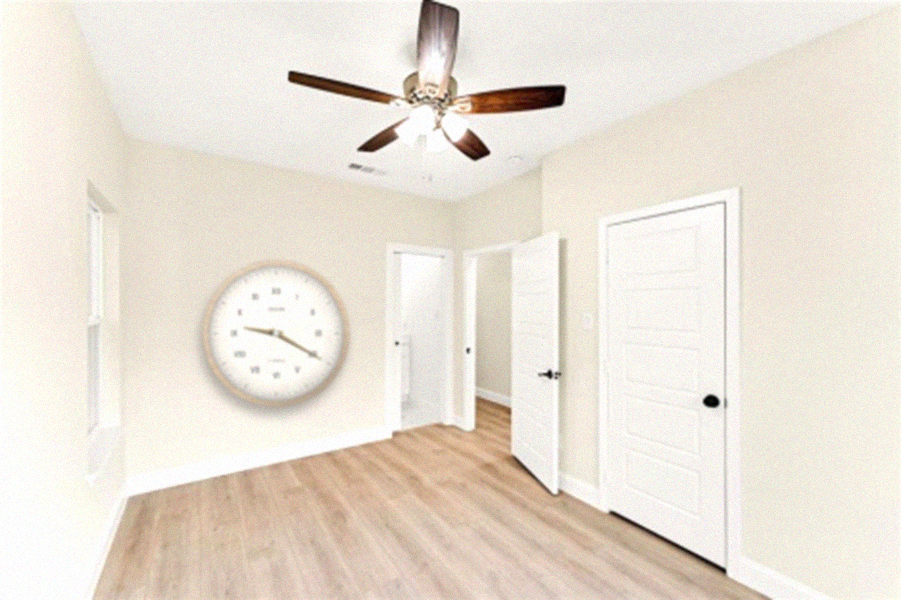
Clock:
9:20
